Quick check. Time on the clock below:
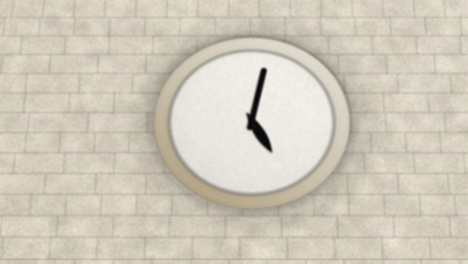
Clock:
5:02
